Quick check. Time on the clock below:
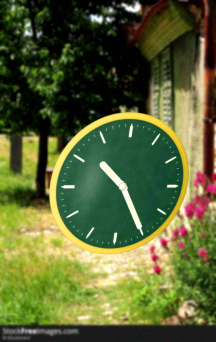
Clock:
10:25
